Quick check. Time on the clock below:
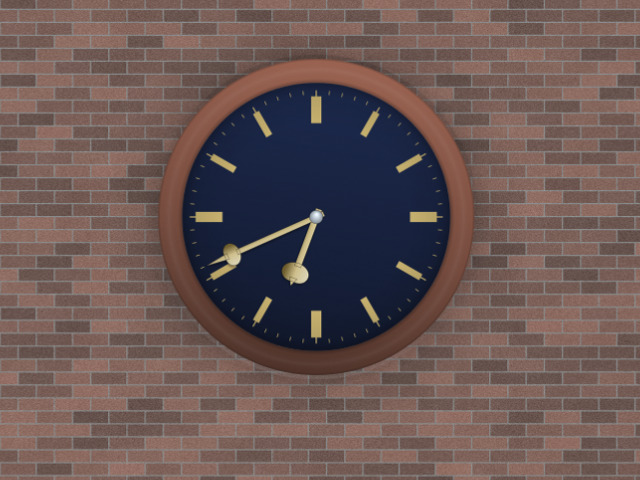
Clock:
6:41
